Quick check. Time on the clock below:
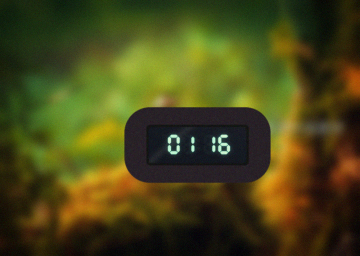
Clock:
1:16
